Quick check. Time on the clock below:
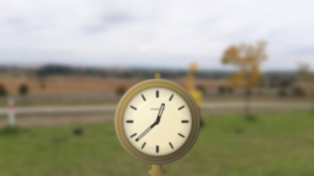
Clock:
12:38
